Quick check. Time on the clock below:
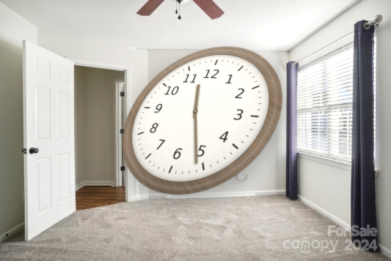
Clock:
11:26
